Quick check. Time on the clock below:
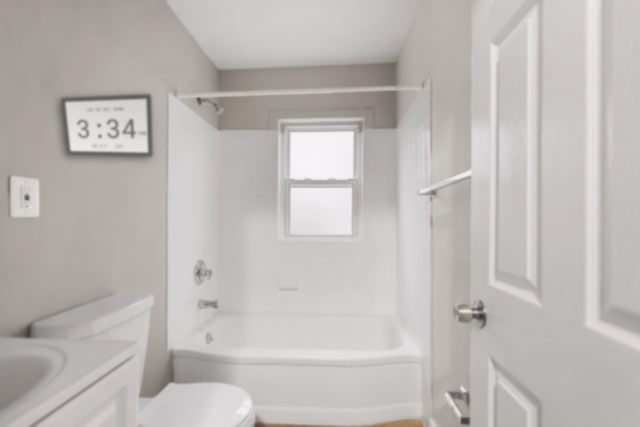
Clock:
3:34
